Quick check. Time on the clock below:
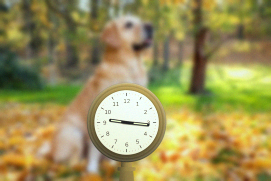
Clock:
9:16
